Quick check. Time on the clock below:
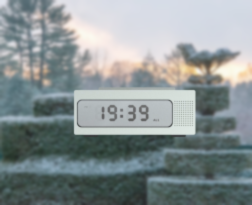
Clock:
19:39
